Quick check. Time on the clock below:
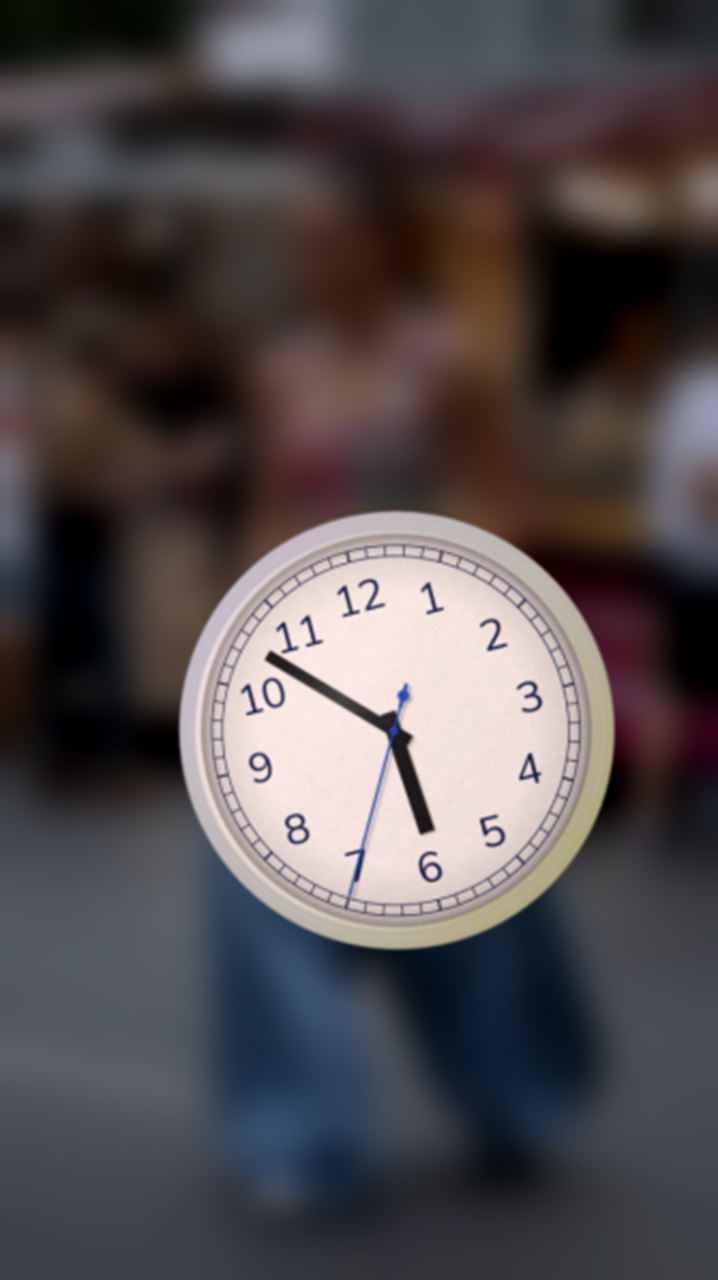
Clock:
5:52:35
